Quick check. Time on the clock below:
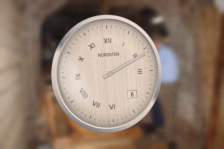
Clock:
2:11
